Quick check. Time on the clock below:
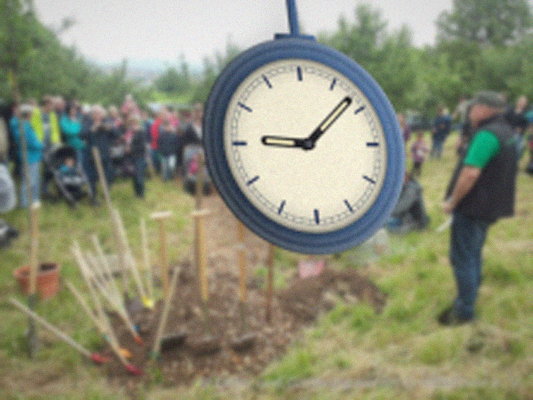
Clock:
9:08
